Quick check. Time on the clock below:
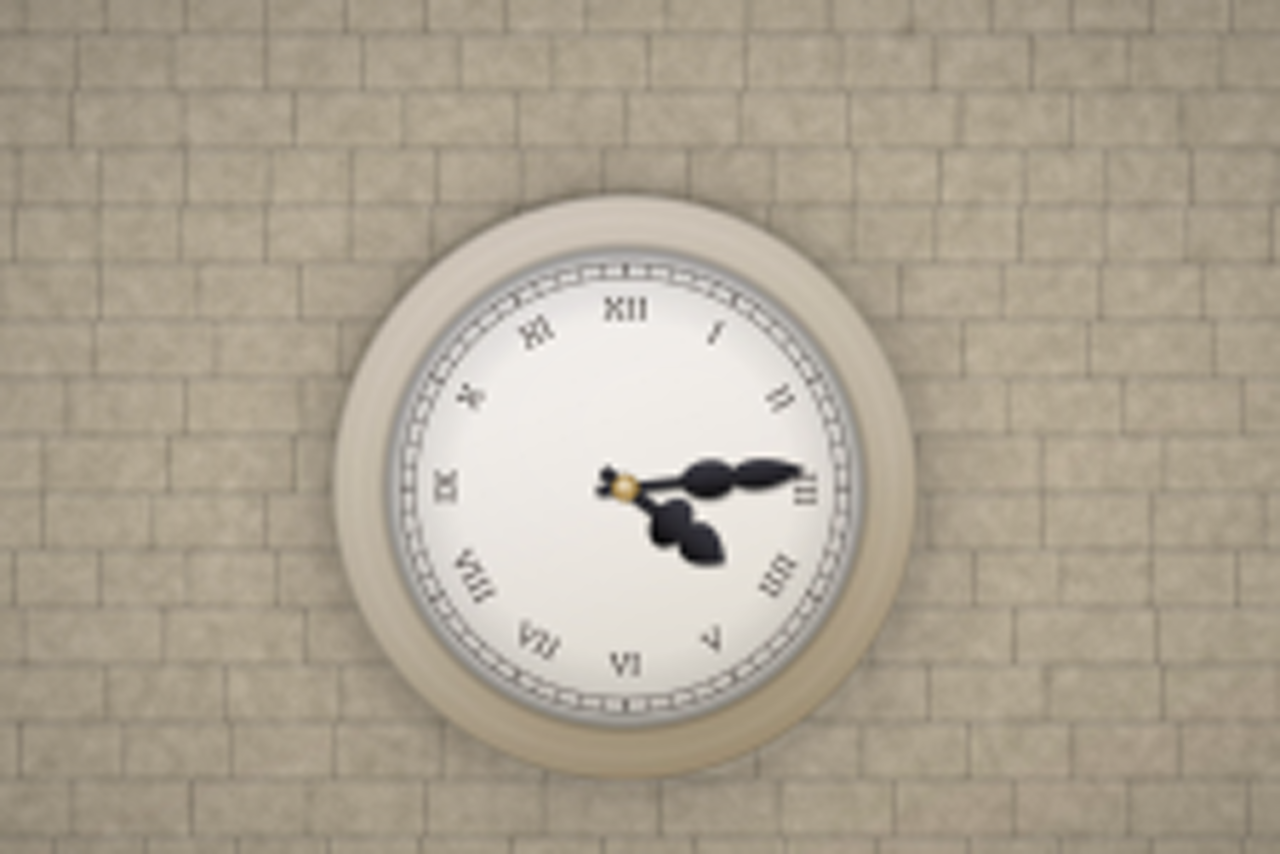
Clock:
4:14
